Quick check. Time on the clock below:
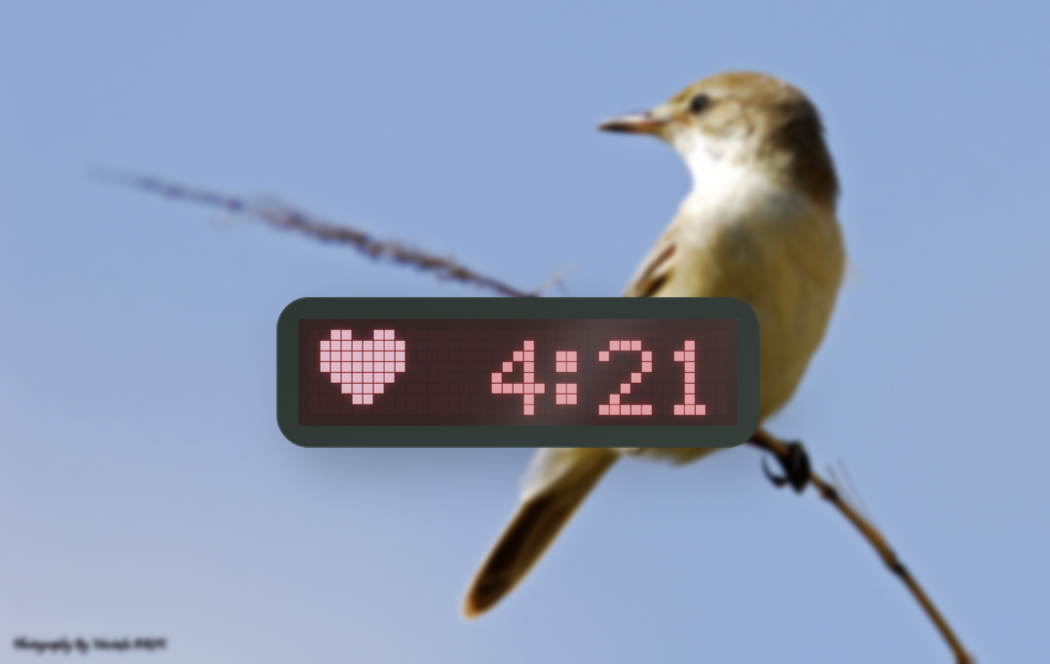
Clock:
4:21
